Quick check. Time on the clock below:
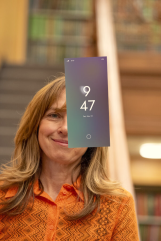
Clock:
9:47
